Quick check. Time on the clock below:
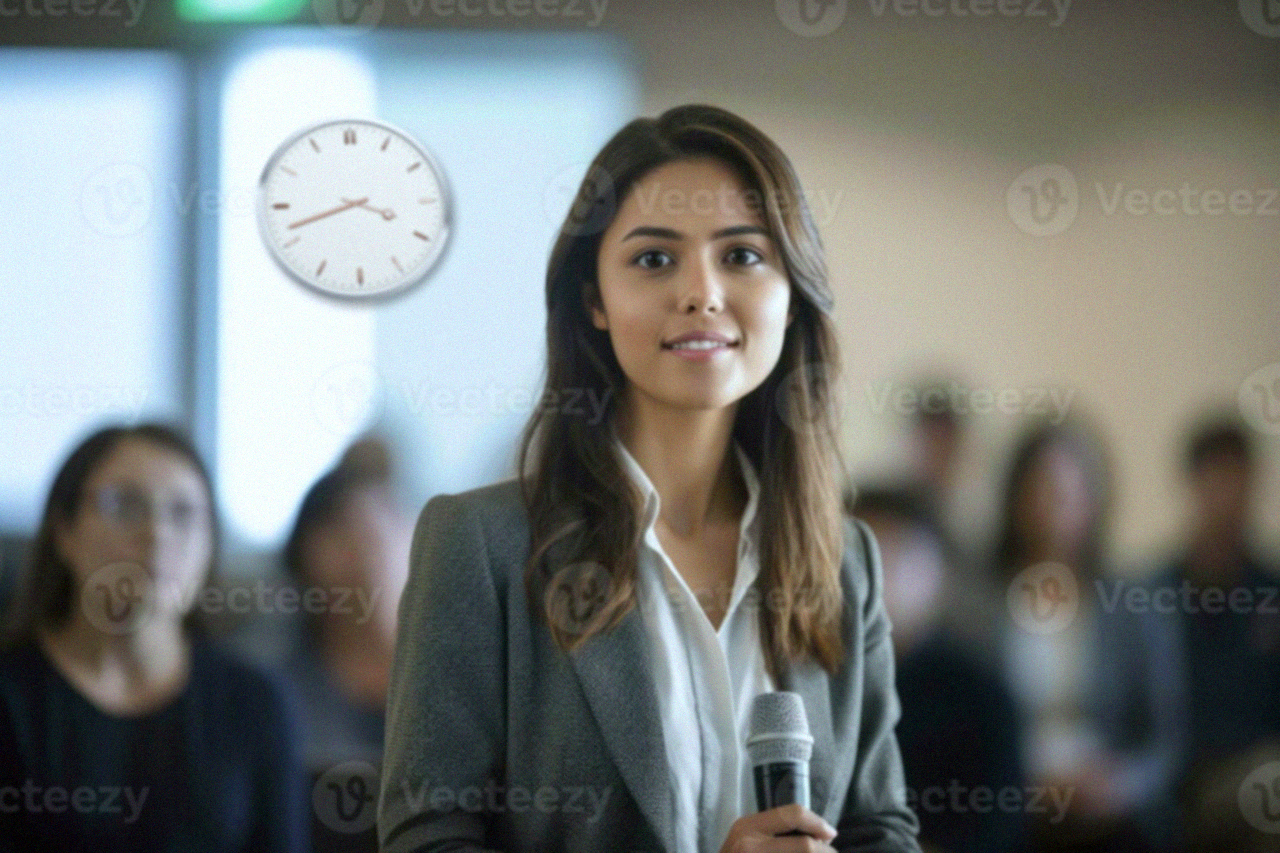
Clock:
3:42
